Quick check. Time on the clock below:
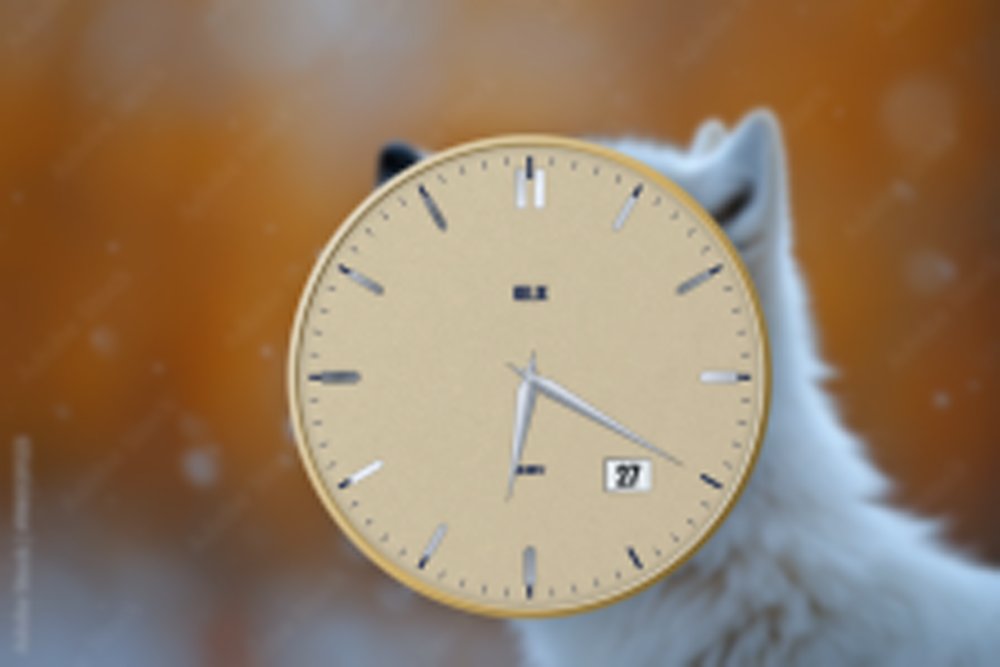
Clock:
6:20
